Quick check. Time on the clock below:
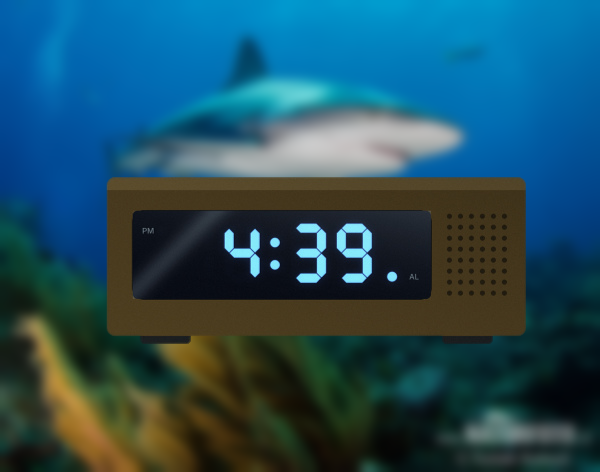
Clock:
4:39
